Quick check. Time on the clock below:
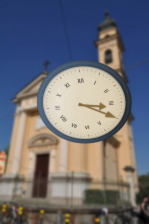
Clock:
3:20
